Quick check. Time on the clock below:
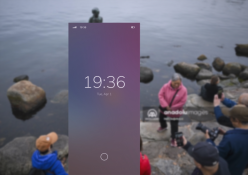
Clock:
19:36
